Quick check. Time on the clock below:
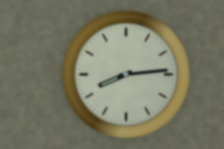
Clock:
8:14
